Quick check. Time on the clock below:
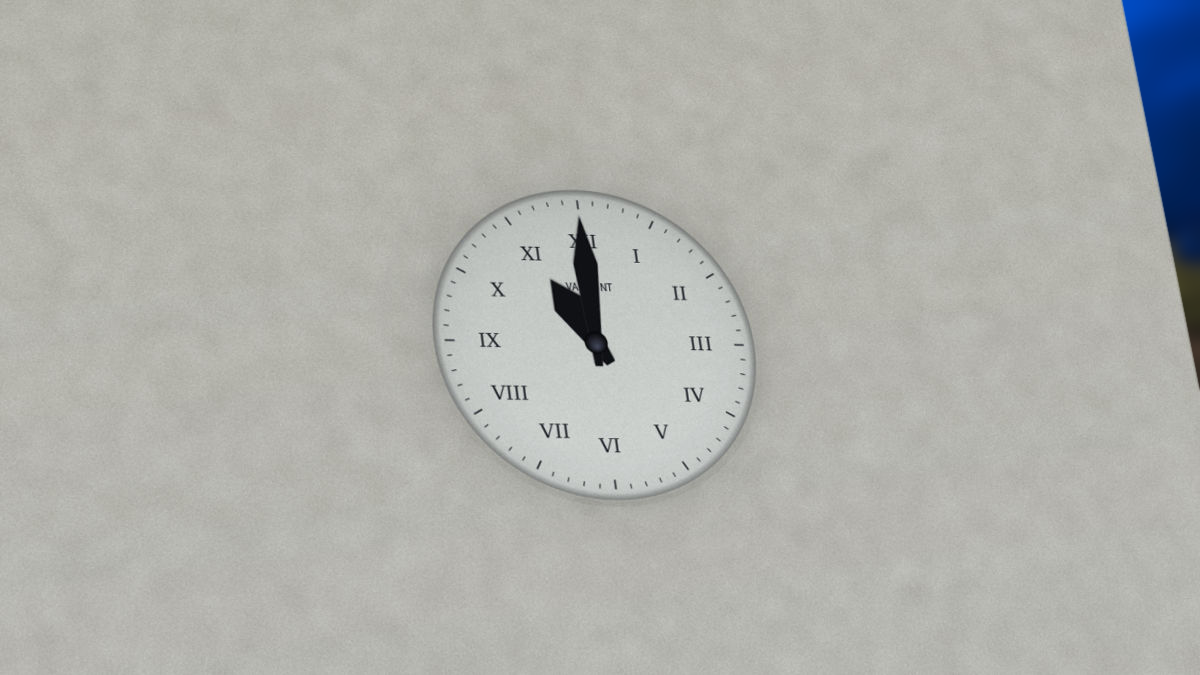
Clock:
11:00
